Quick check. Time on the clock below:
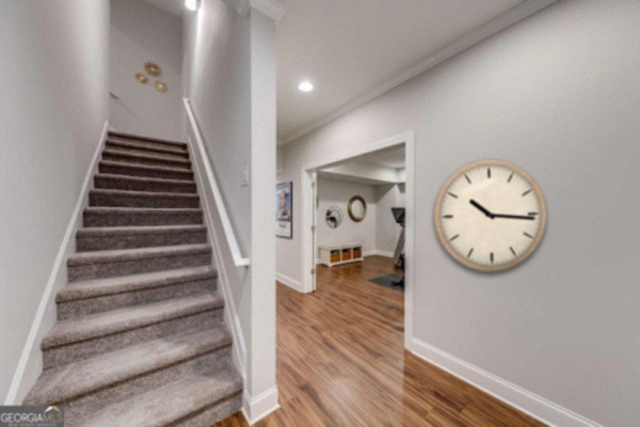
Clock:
10:16
